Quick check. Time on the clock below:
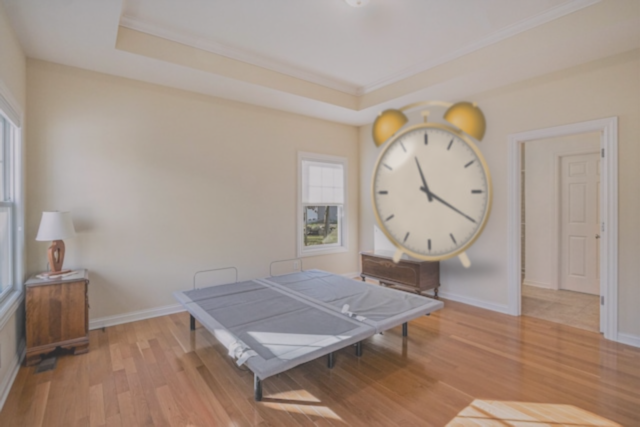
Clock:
11:20
